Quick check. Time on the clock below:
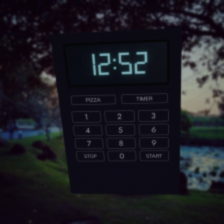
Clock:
12:52
